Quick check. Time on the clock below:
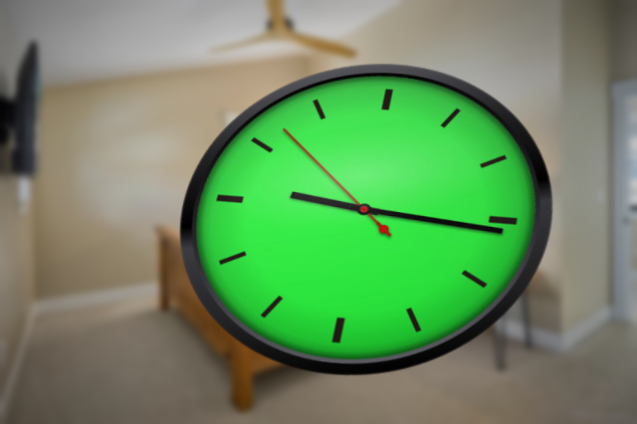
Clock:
9:15:52
